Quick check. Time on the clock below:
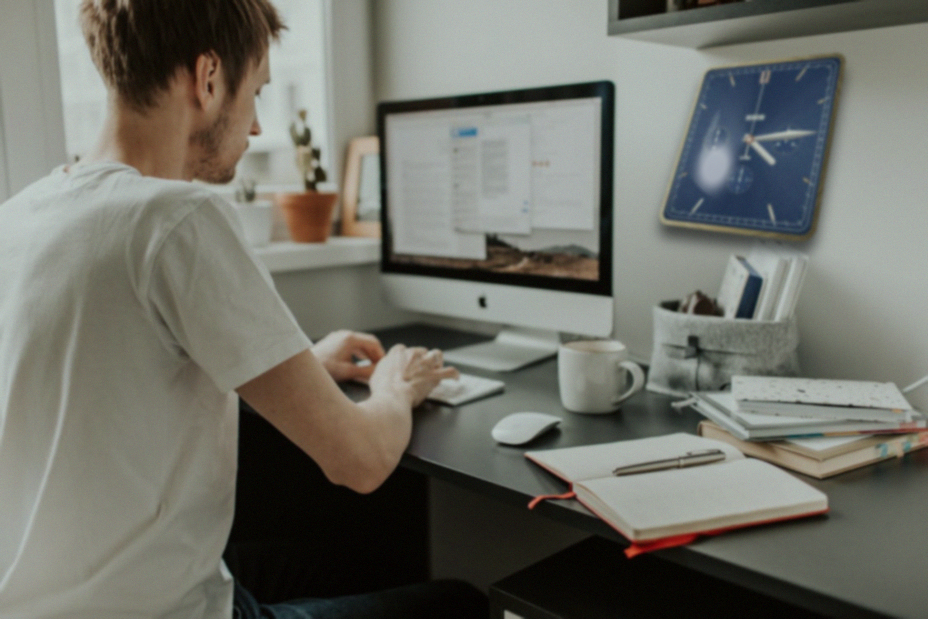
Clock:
4:14
